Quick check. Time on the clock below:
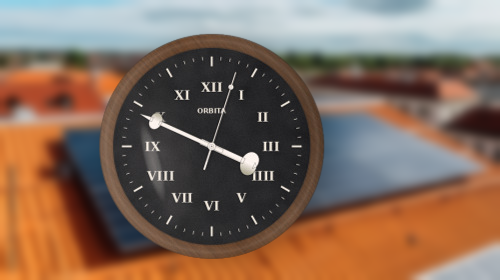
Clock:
3:49:03
